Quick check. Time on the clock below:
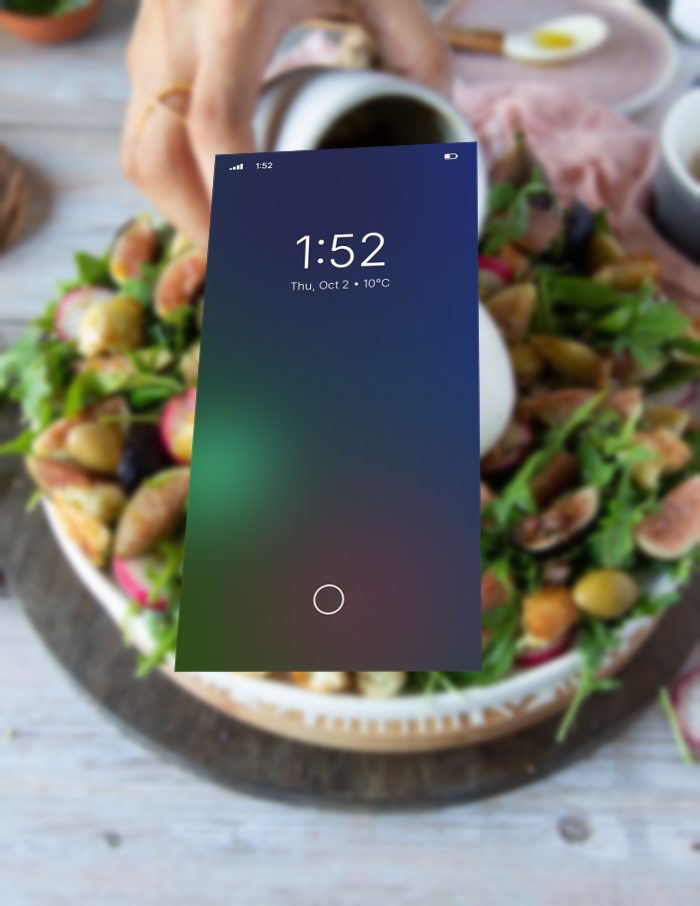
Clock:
1:52
